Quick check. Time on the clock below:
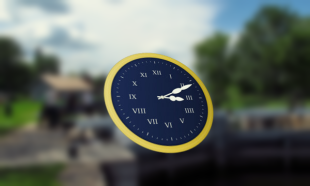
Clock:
3:11
